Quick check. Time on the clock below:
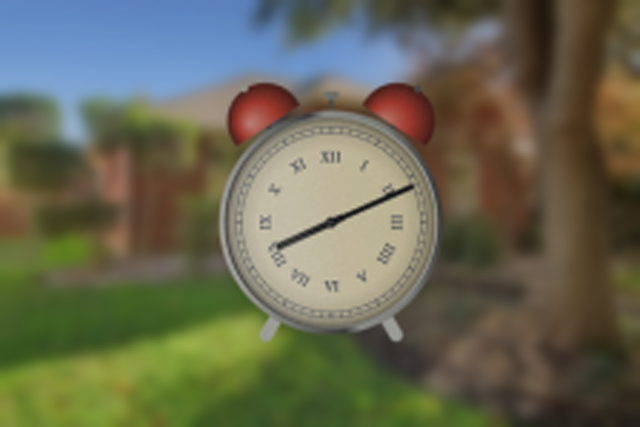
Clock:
8:11
